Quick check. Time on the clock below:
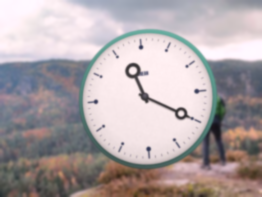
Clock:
11:20
